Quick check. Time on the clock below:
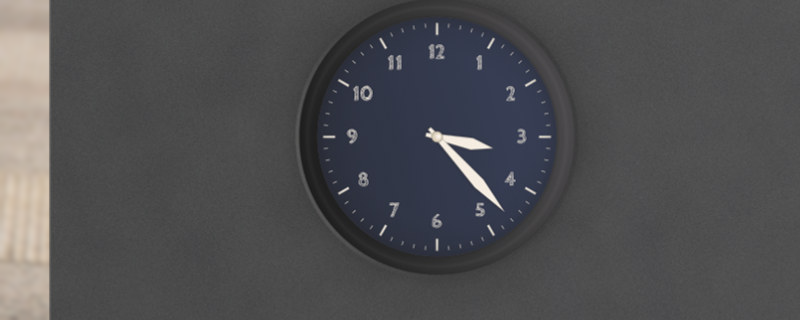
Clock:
3:23
